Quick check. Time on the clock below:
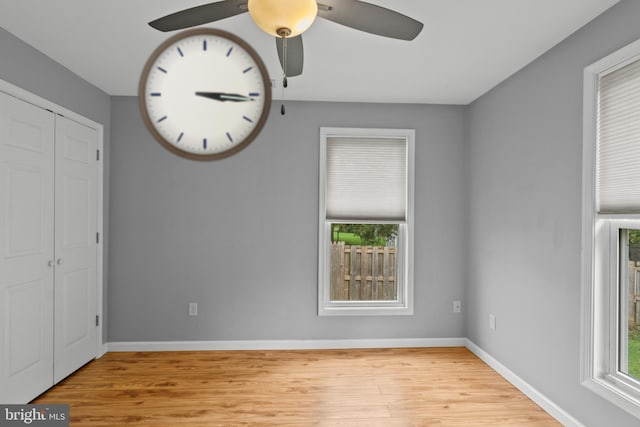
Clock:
3:16
